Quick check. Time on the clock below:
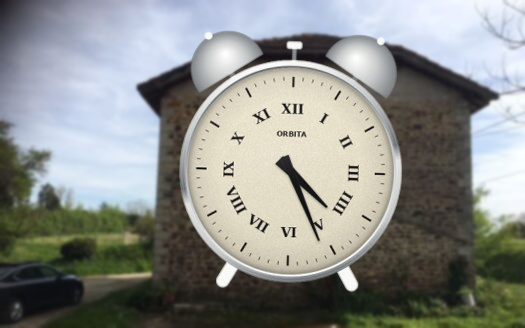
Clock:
4:26
